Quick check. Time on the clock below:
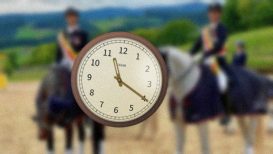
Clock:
11:20
